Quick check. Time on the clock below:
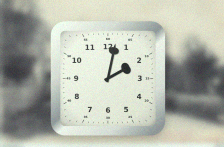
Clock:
2:02
